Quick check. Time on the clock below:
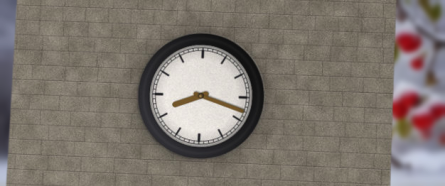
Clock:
8:18
